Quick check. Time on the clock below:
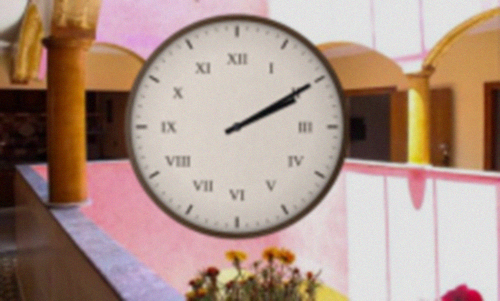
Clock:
2:10
